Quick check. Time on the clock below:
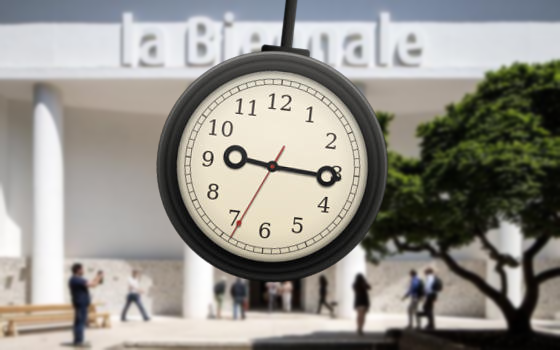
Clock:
9:15:34
